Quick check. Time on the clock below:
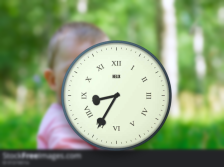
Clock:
8:35
